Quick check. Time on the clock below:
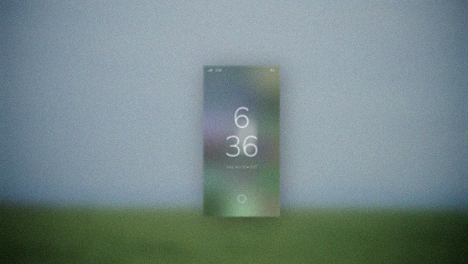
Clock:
6:36
